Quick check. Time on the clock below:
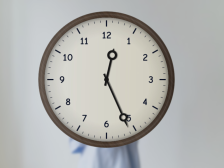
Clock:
12:26
